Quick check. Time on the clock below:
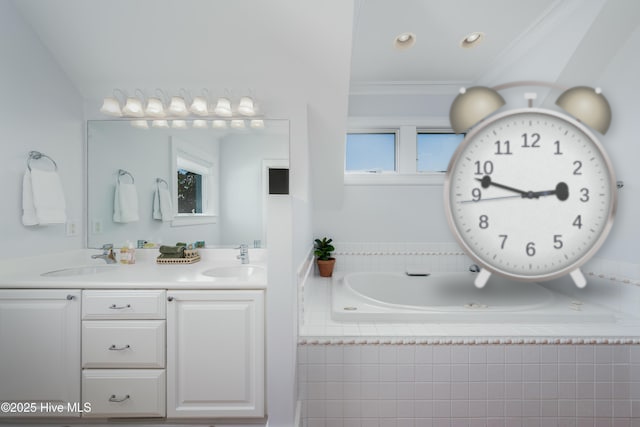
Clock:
2:47:44
